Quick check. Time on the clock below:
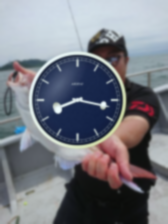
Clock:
8:17
